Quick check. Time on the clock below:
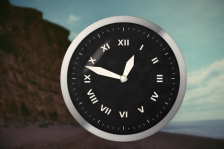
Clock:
12:48
